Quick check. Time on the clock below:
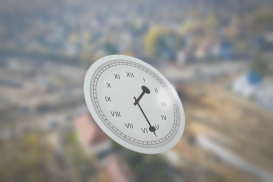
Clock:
1:27
